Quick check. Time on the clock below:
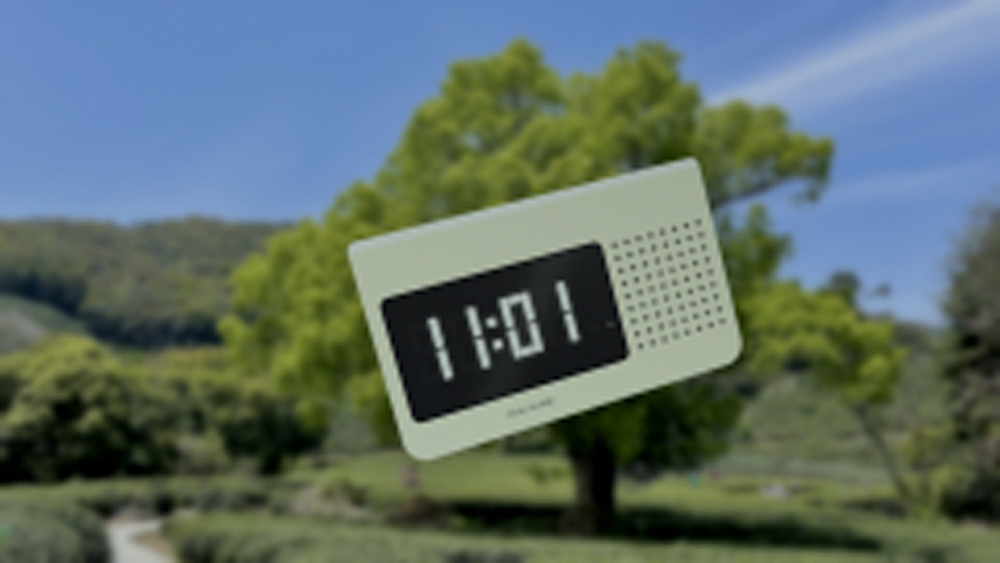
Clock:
11:01
